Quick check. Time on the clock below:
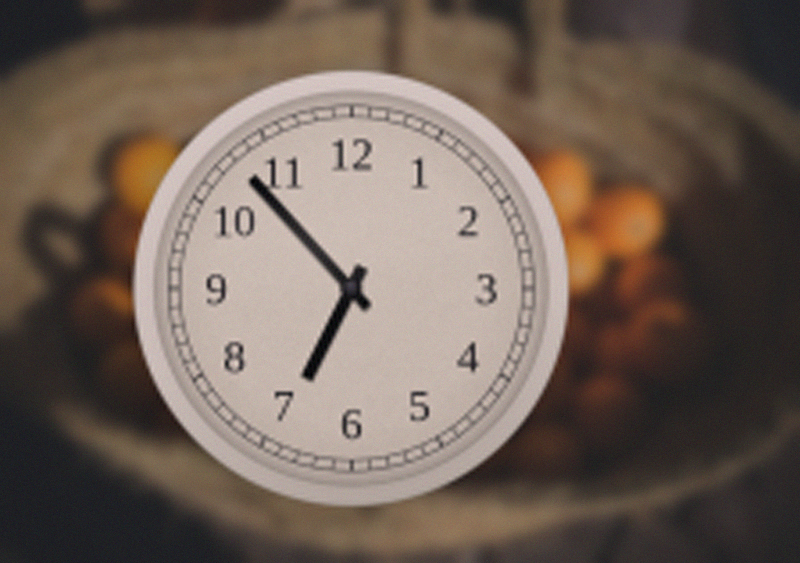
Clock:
6:53
